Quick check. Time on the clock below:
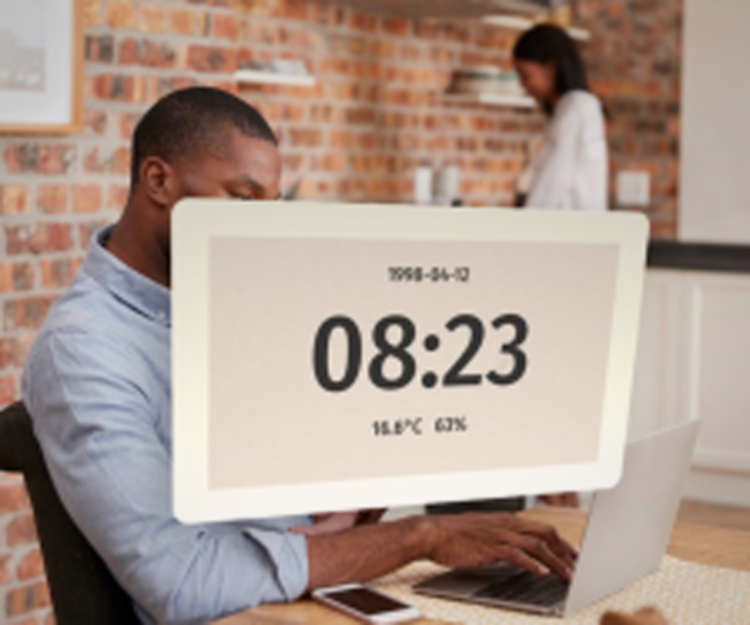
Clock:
8:23
